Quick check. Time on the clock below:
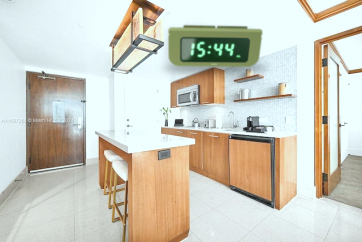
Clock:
15:44
